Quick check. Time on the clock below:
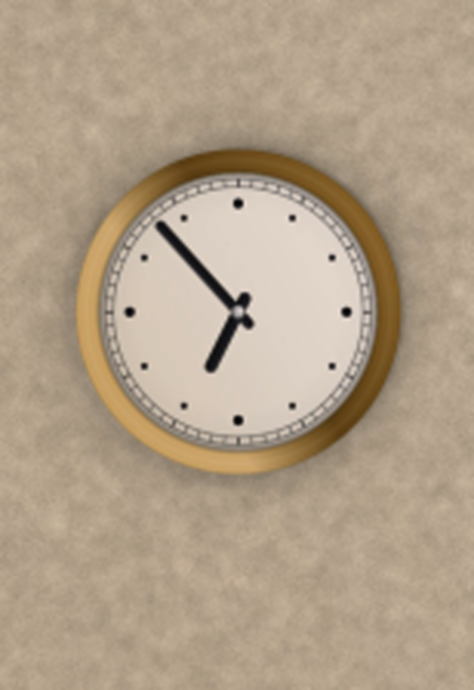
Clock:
6:53
